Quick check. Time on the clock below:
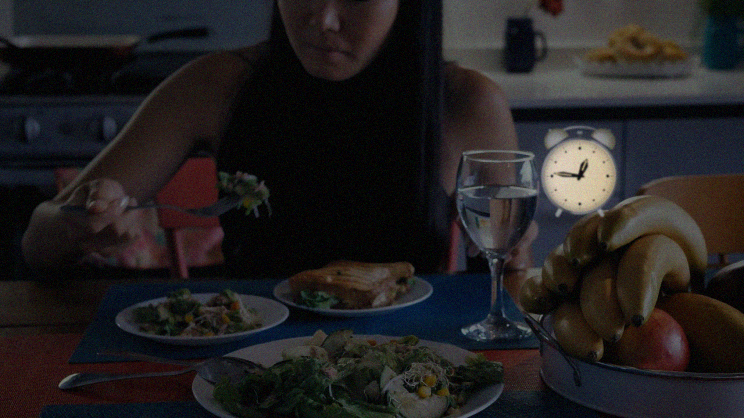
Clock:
12:46
